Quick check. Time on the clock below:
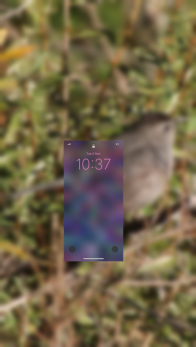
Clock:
10:37
